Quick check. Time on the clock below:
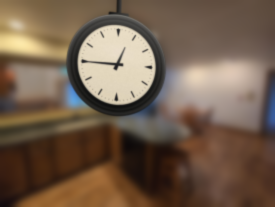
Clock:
12:45
